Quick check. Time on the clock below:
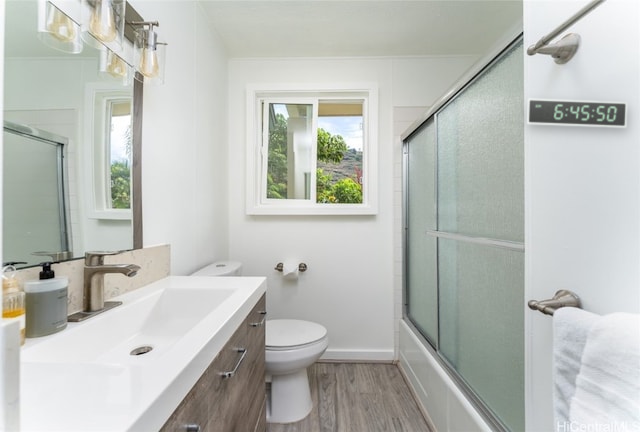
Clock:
6:45:50
